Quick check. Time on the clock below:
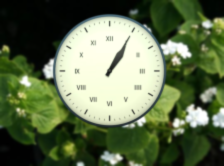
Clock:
1:05
